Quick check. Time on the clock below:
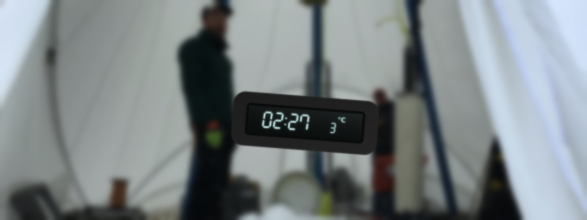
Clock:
2:27
